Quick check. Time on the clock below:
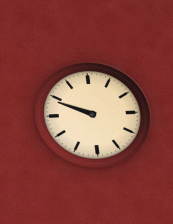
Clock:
9:49
